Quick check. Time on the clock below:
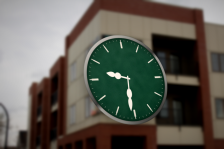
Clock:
9:31
